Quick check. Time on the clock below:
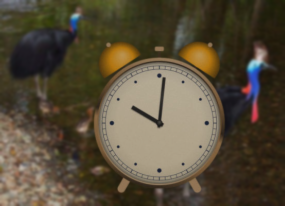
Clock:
10:01
